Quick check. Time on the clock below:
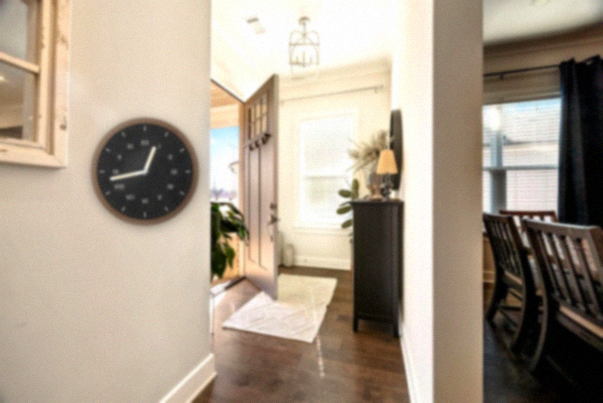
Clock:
12:43
